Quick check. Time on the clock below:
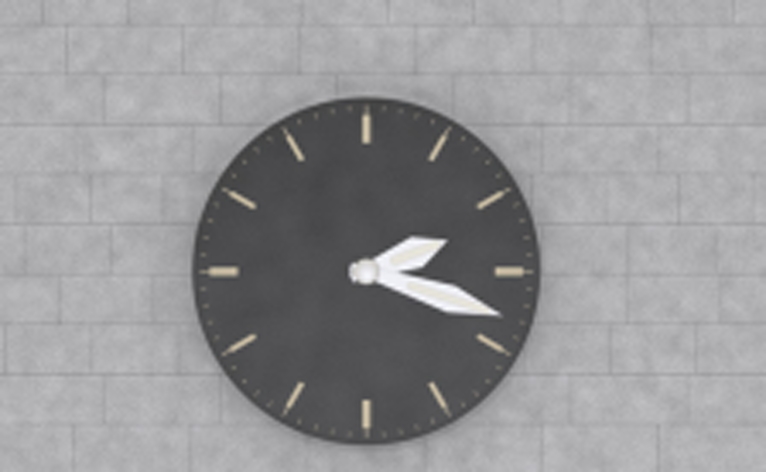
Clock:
2:18
